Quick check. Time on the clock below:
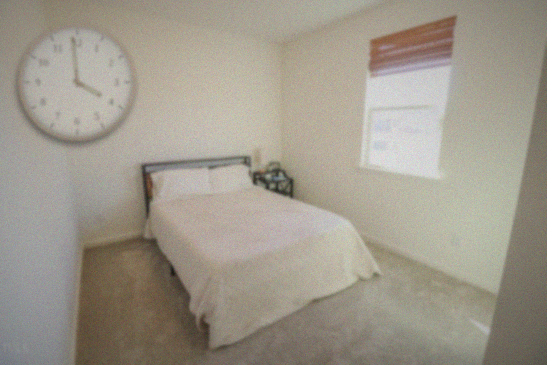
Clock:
3:59
